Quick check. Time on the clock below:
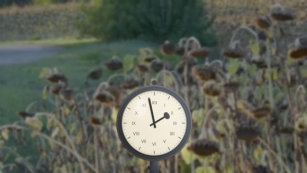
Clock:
1:58
